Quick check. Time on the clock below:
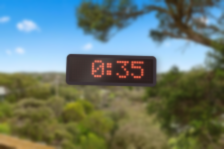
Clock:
0:35
